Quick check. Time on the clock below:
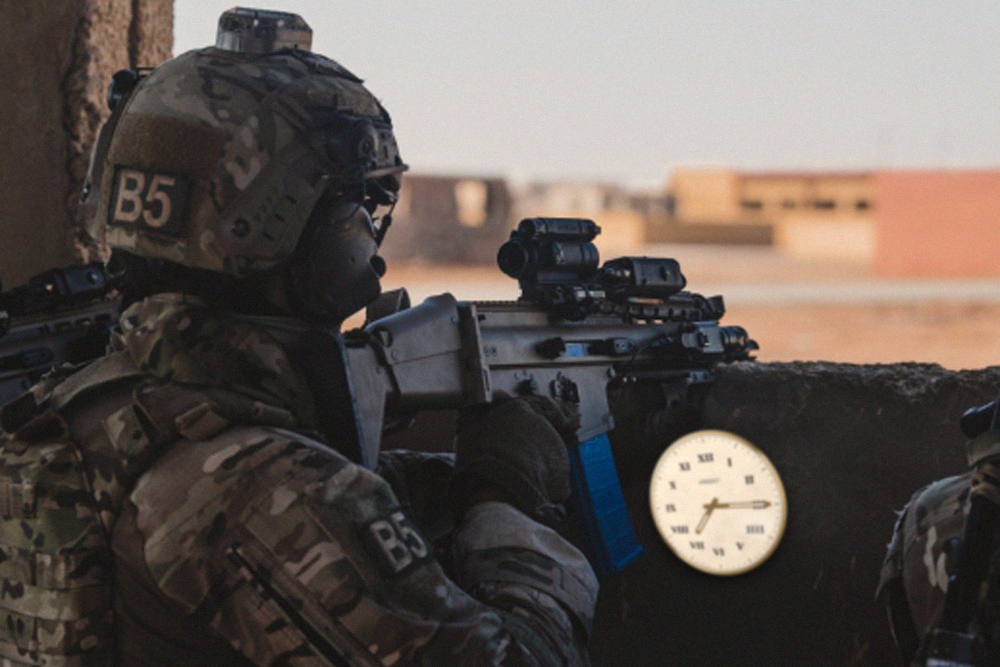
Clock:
7:15
